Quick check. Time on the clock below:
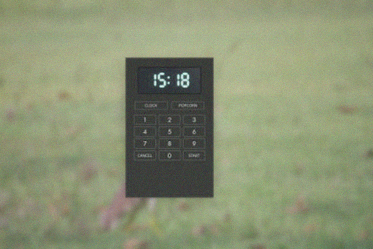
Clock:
15:18
